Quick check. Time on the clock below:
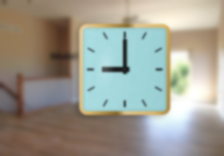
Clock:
9:00
